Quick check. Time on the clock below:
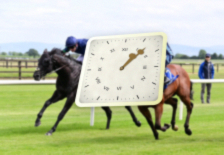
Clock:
1:07
